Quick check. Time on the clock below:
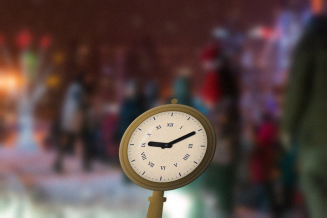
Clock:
9:10
